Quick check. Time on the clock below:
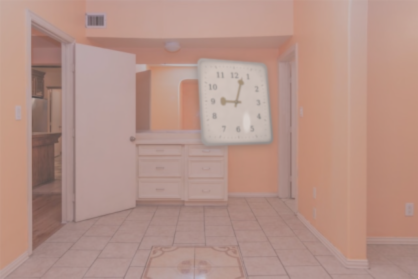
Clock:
9:03
